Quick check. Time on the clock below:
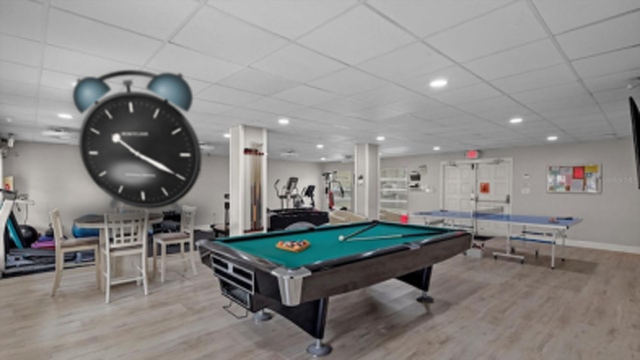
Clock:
10:20
